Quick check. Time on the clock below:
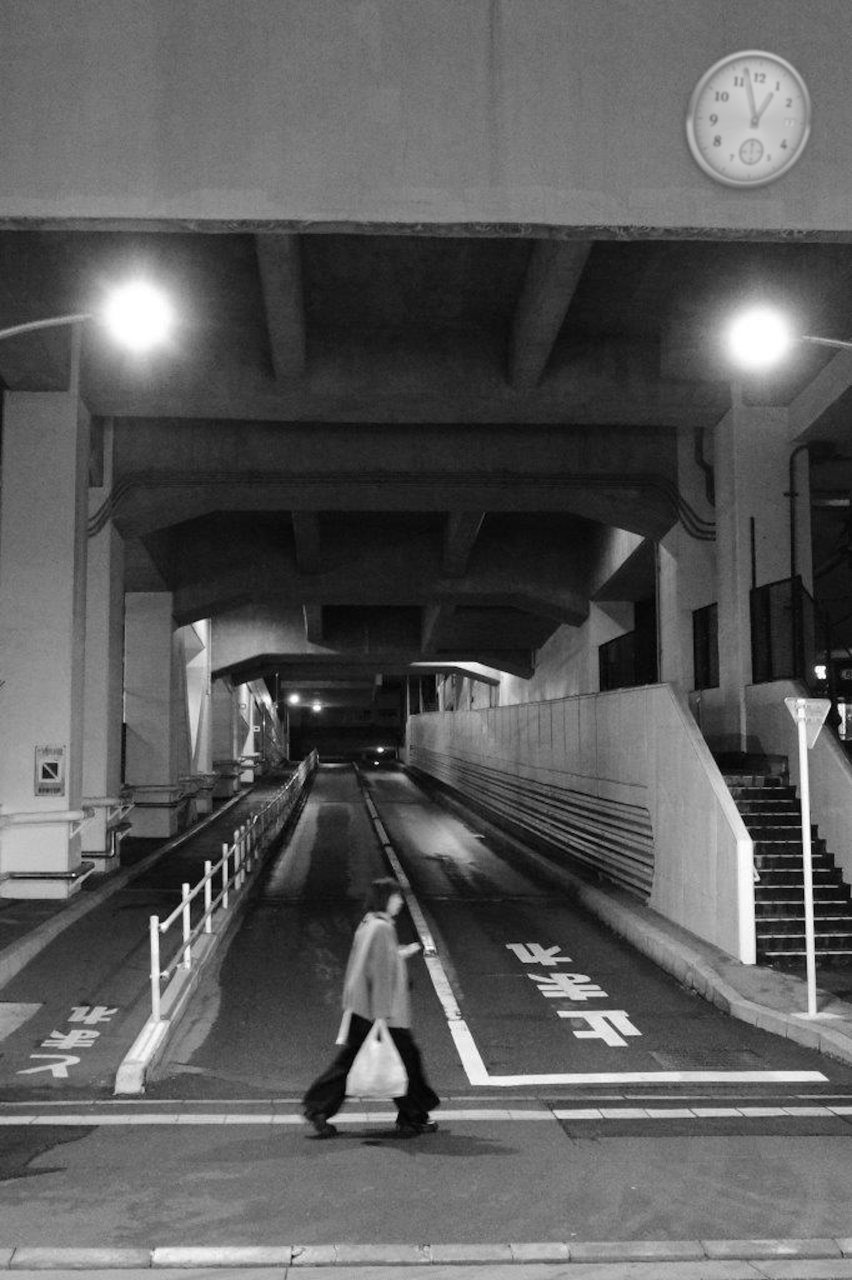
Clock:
12:57
